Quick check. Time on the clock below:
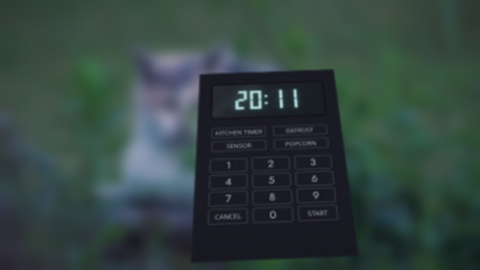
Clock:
20:11
